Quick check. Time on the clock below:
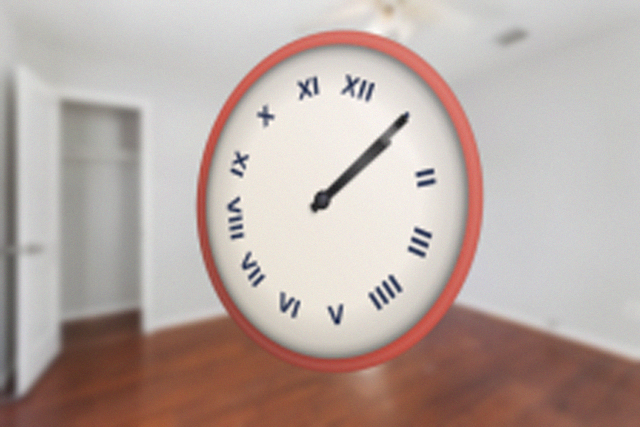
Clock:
1:05
